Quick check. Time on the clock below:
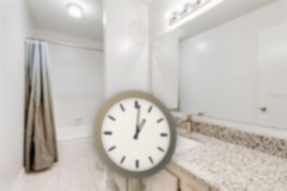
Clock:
1:01
